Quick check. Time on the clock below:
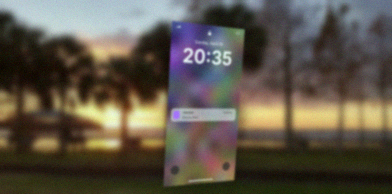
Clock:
20:35
